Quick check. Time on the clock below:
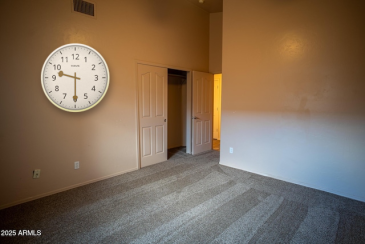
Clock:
9:30
